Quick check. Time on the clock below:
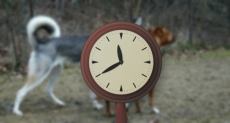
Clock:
11:40
